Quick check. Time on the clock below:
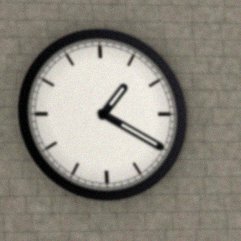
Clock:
1:20
